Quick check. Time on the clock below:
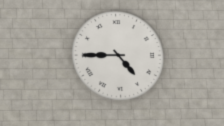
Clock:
4:45
